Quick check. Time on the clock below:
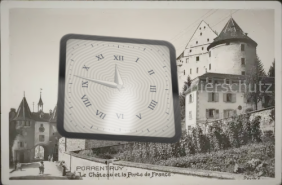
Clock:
11:47
